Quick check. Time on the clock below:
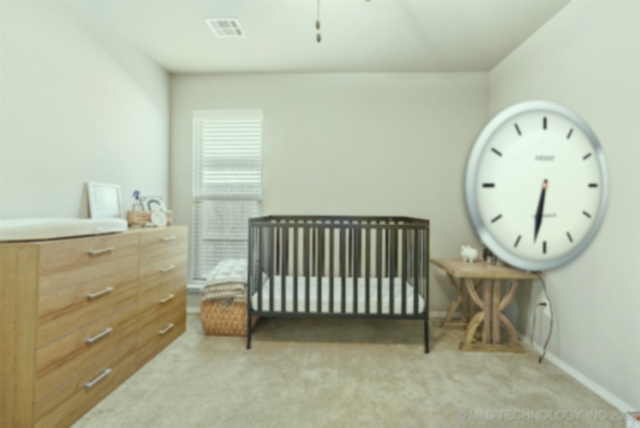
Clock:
6:32
